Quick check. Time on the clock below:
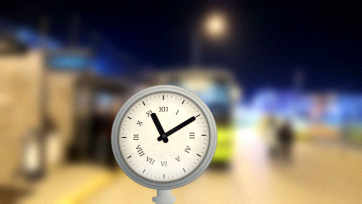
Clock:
11:10
